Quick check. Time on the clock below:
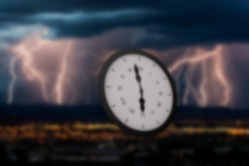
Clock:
5:58
